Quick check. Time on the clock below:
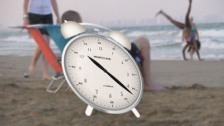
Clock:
10:22
